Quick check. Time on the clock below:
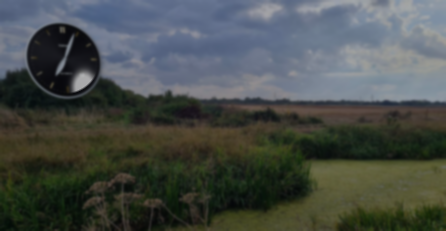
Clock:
7:04
